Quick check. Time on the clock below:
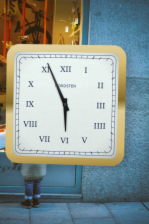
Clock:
5:56
